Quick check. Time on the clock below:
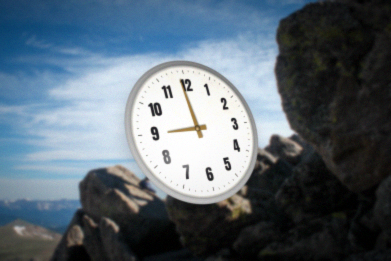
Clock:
8:59
